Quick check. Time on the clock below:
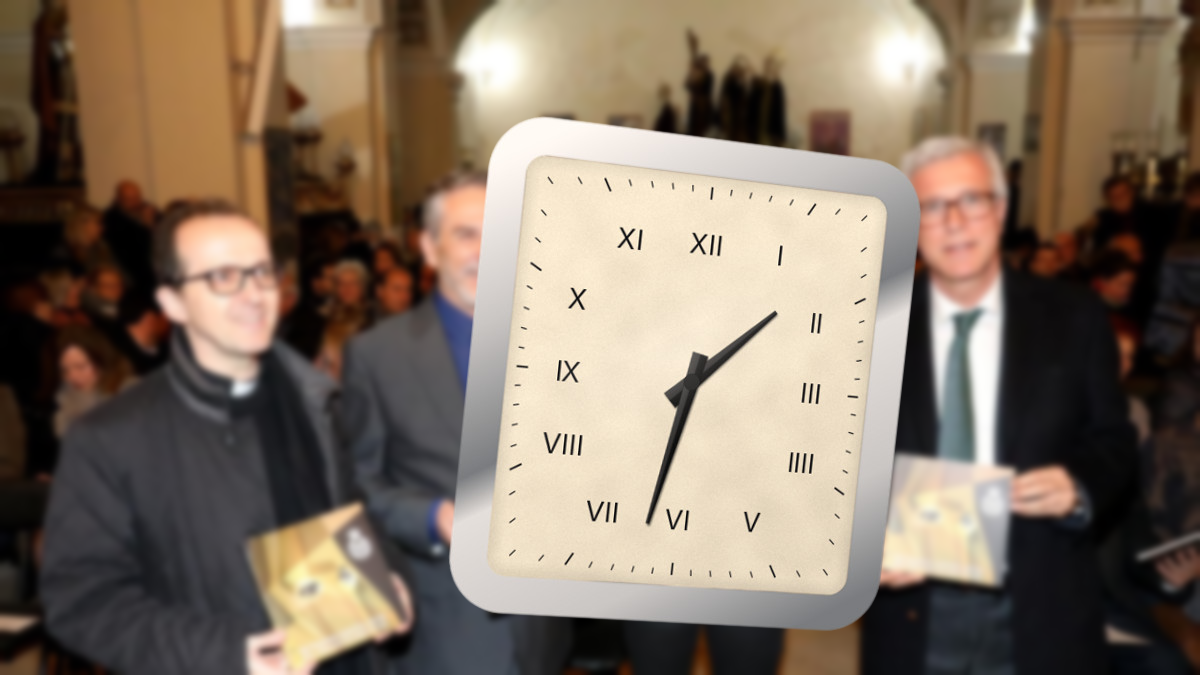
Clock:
1:32
